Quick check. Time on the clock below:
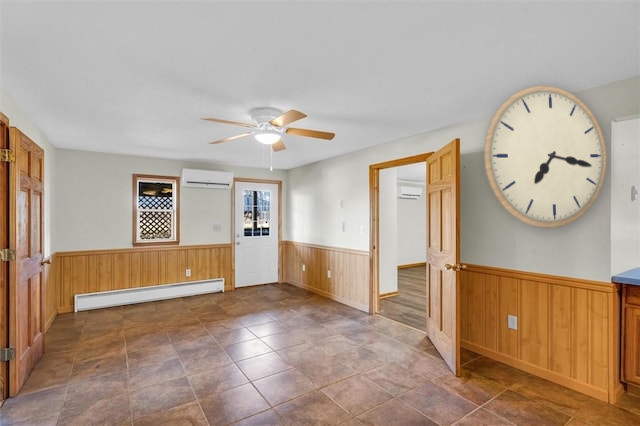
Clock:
7:17
